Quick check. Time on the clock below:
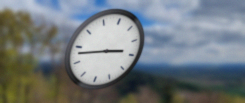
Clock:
2:43
